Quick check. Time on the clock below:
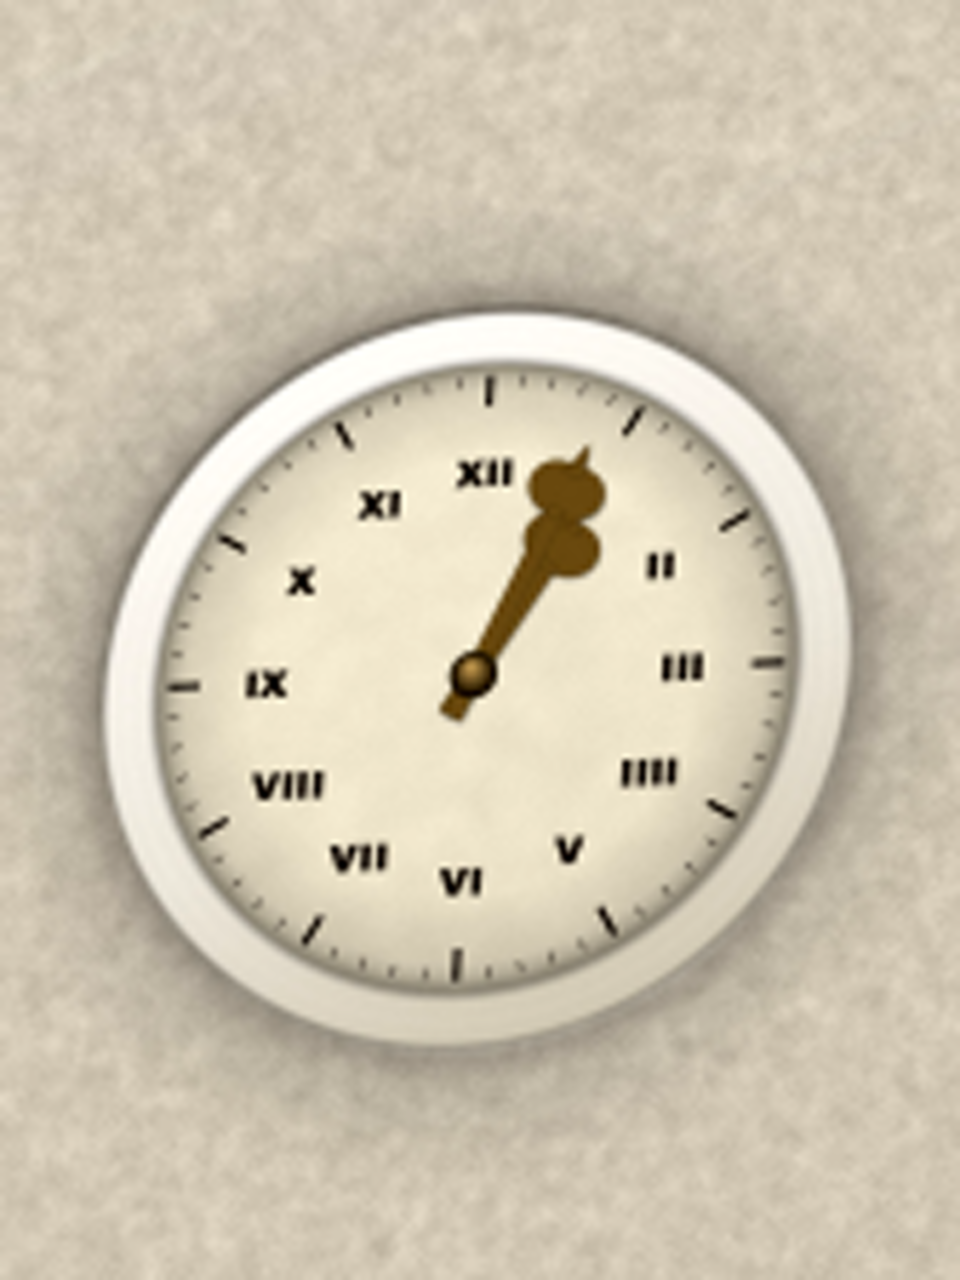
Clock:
1:04
